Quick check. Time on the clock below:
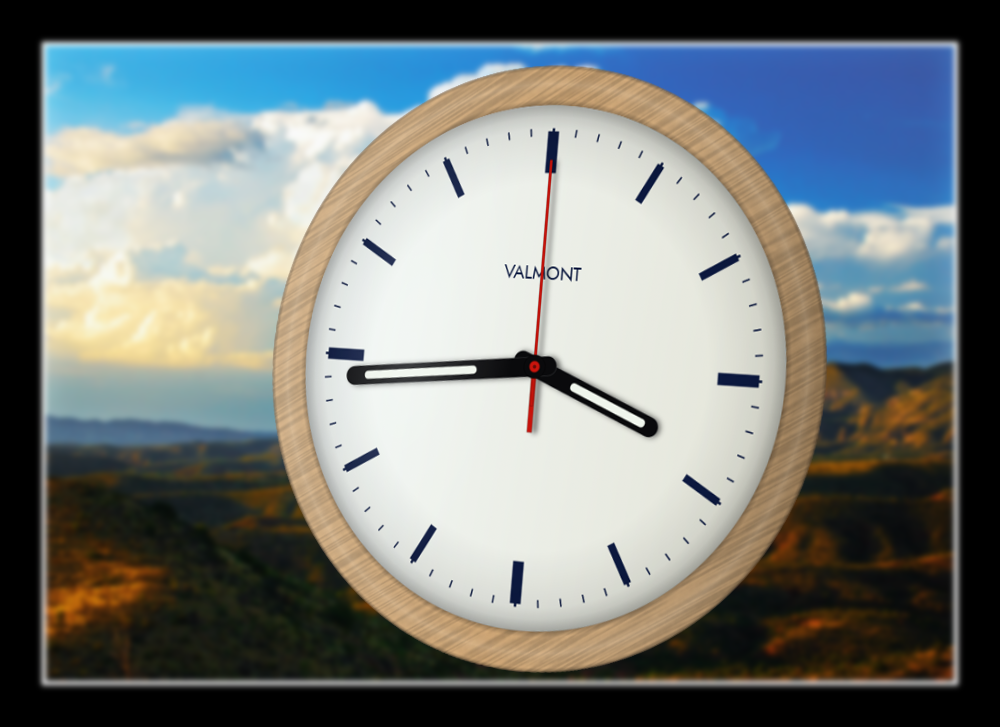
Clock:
3:44:00
